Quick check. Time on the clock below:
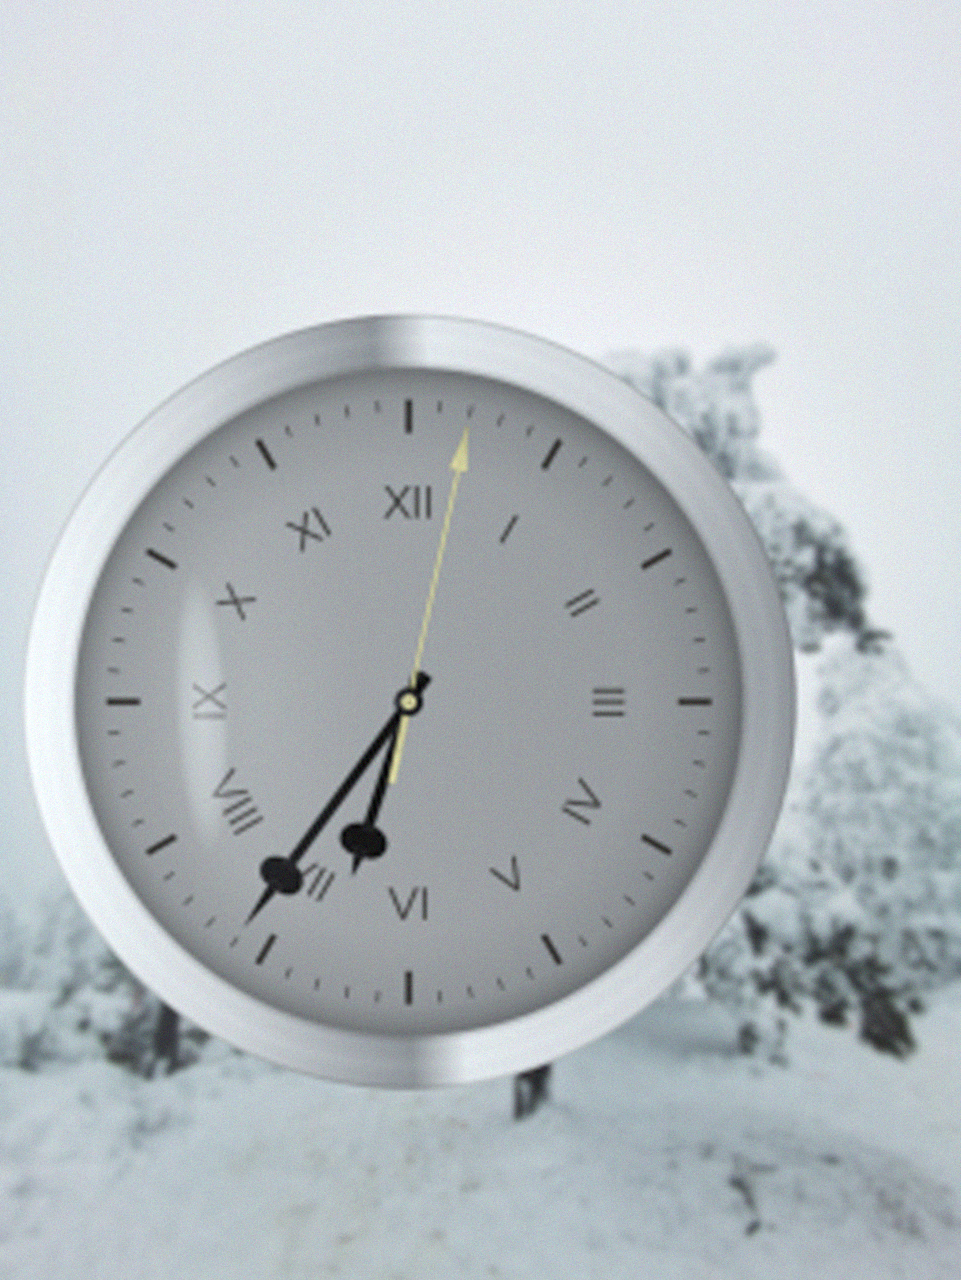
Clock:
6:36:02
